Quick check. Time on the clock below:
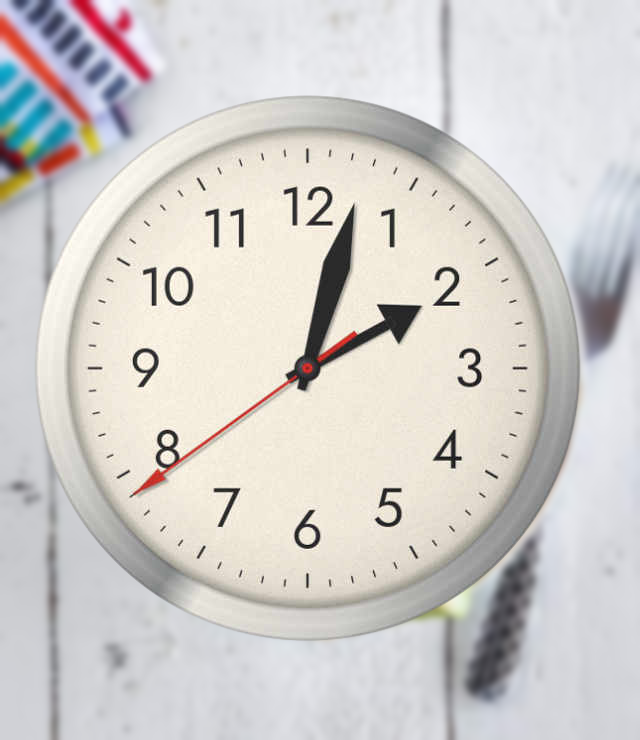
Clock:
2:02:39
